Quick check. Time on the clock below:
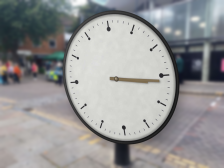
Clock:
3:16
